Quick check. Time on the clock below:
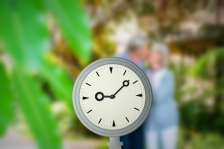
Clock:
9:08
